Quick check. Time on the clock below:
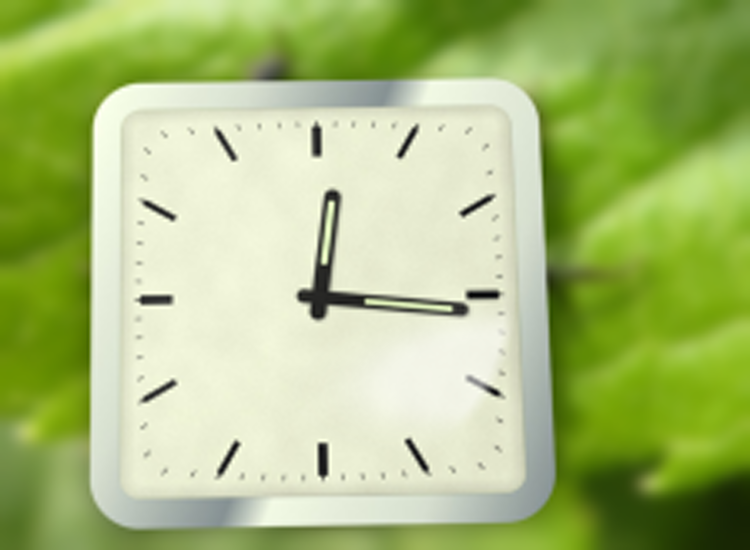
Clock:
12:16
